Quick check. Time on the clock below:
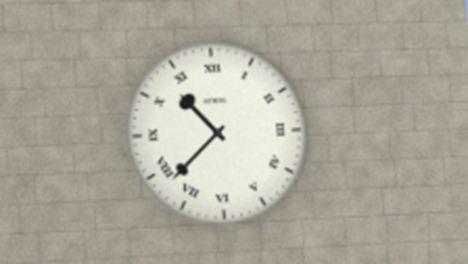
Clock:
10:38
